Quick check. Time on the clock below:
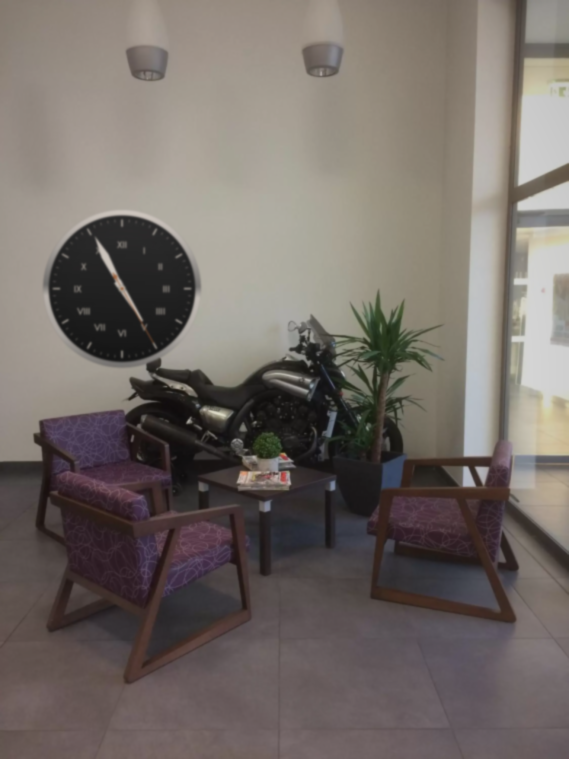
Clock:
4:55:25
